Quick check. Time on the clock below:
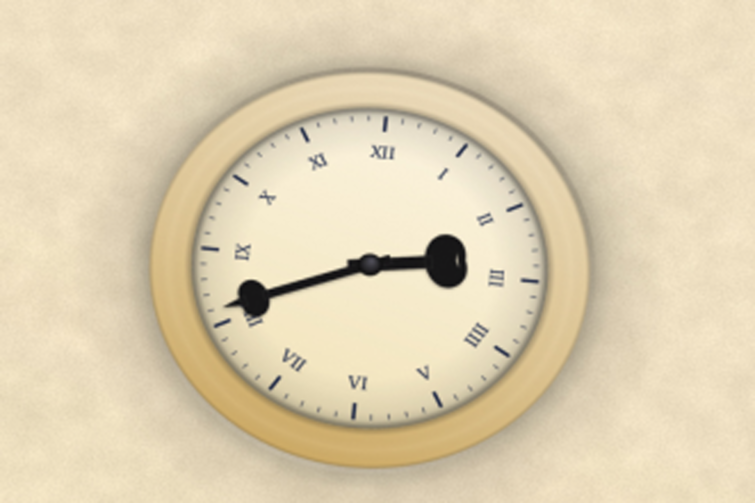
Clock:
2:41
